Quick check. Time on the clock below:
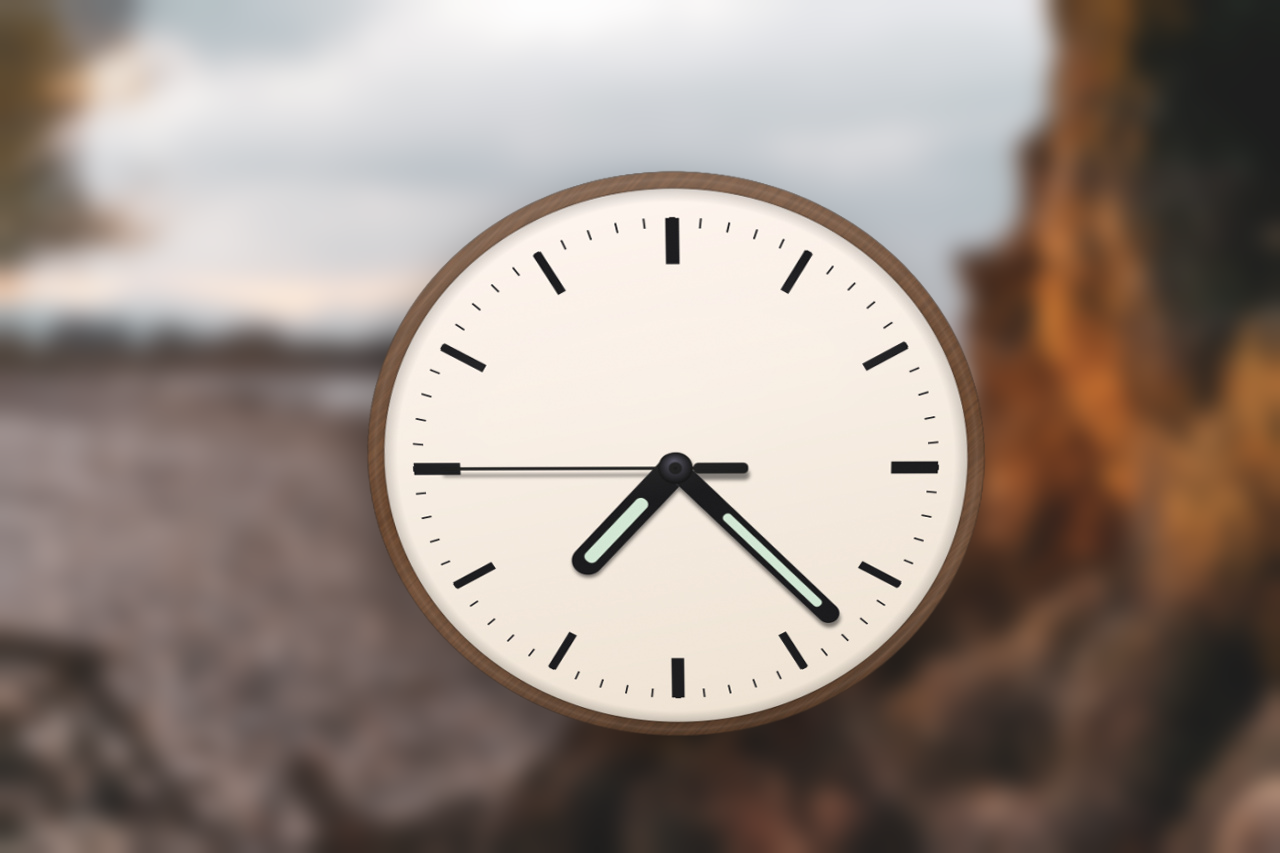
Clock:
7:22:45
